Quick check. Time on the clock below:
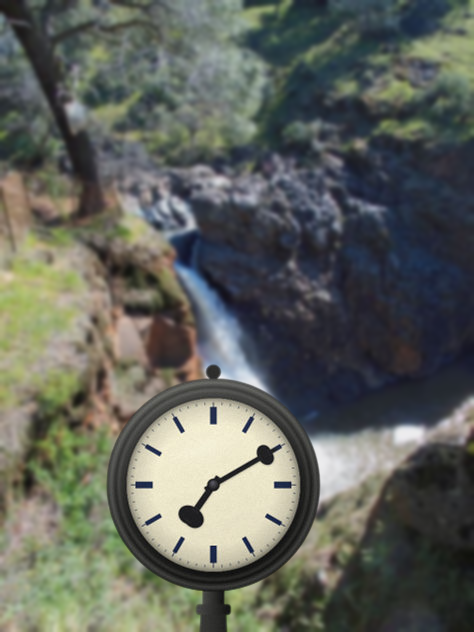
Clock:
7:10
